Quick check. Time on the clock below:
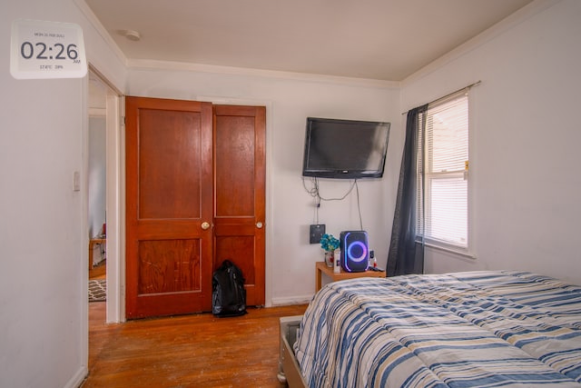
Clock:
2:26
